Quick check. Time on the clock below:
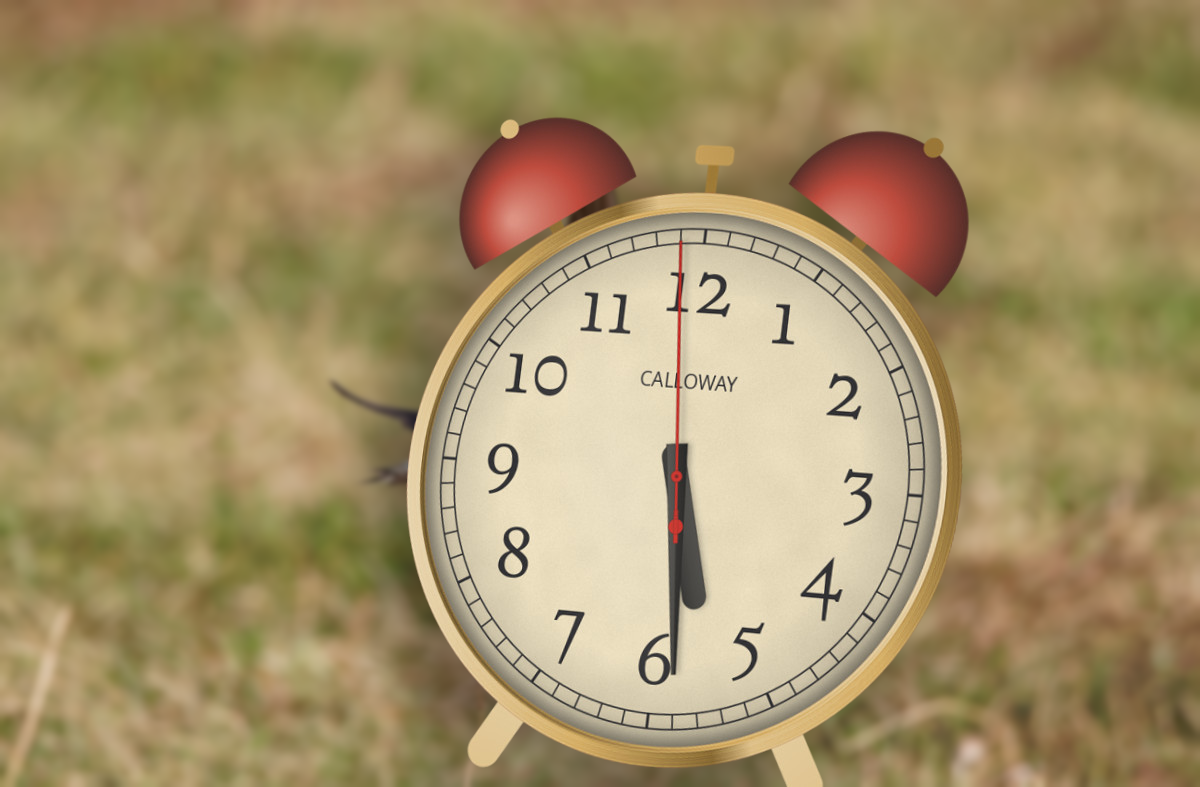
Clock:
5:28:59
